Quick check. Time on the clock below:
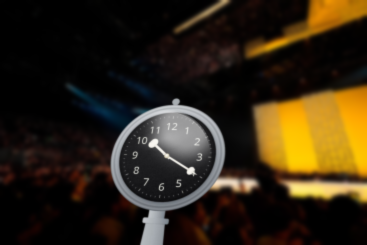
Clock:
10:20
